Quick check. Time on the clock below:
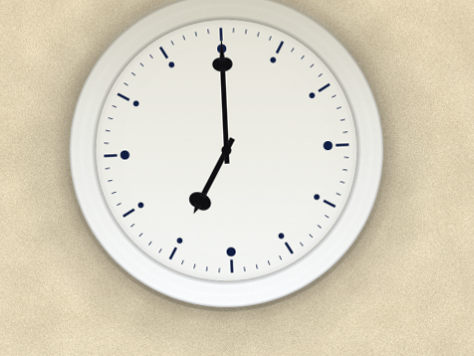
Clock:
7:00
